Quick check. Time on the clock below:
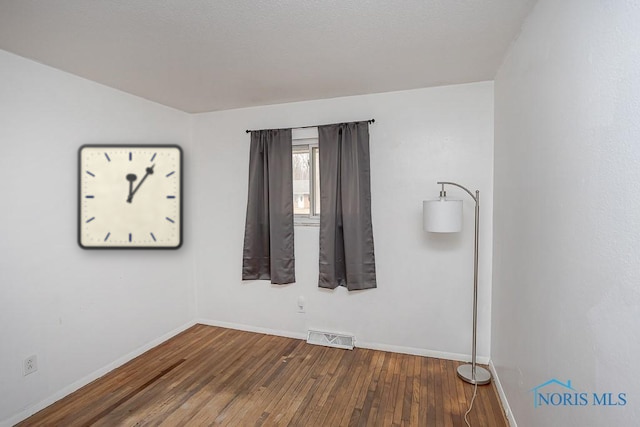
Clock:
12:06
